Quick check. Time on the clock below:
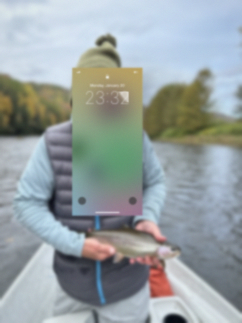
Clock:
23:32
